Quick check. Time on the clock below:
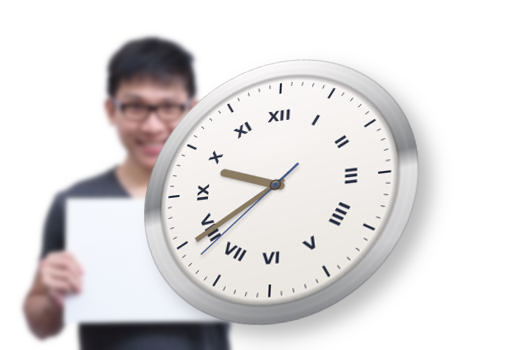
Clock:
9:39:38
